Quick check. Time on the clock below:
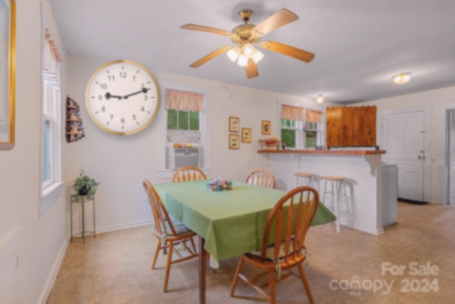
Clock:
9:12
